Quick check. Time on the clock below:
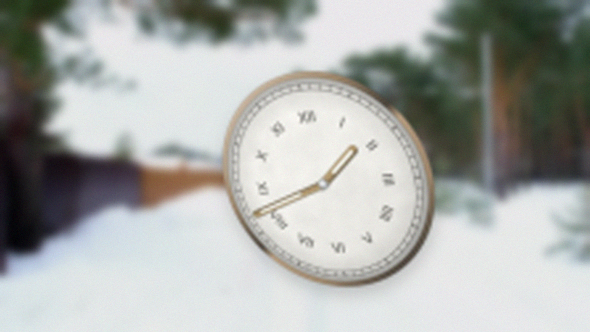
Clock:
1:42
